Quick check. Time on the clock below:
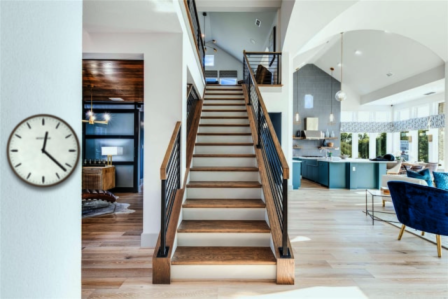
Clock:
12:22
